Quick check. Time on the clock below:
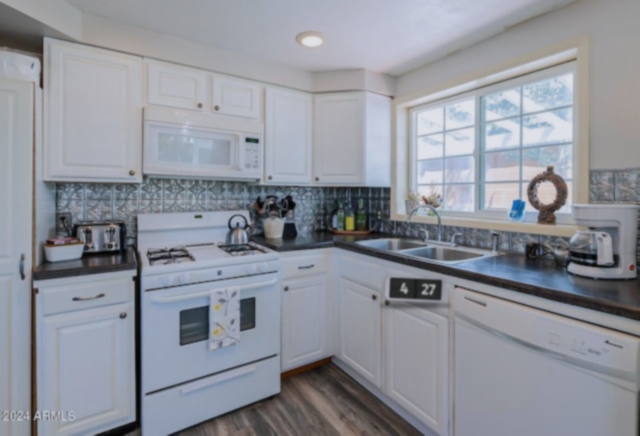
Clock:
4:27
